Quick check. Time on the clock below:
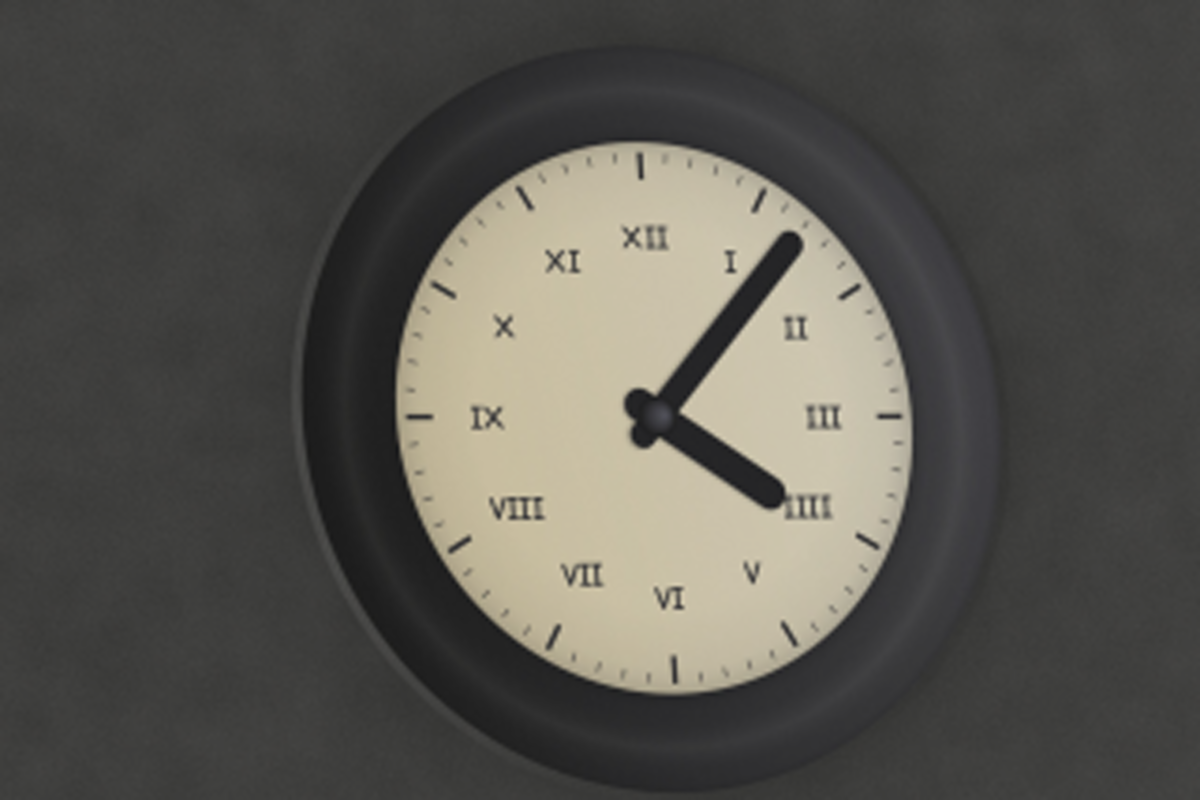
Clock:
4:07
